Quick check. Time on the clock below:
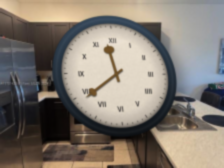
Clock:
11:39
